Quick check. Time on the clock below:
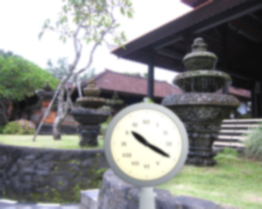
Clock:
10:20
